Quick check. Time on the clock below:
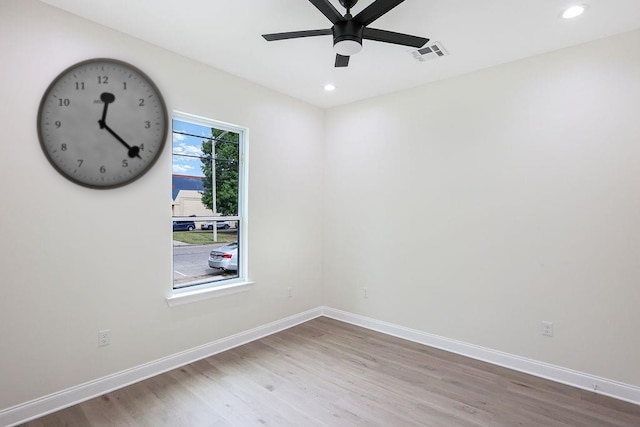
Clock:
12:22
